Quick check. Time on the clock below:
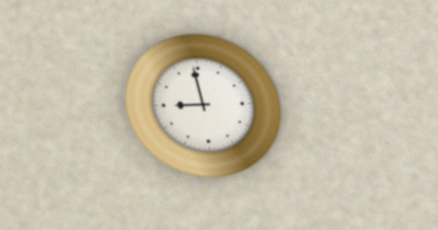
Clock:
8:59
